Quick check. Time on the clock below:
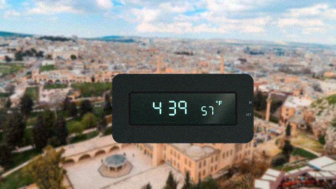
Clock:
4:39
